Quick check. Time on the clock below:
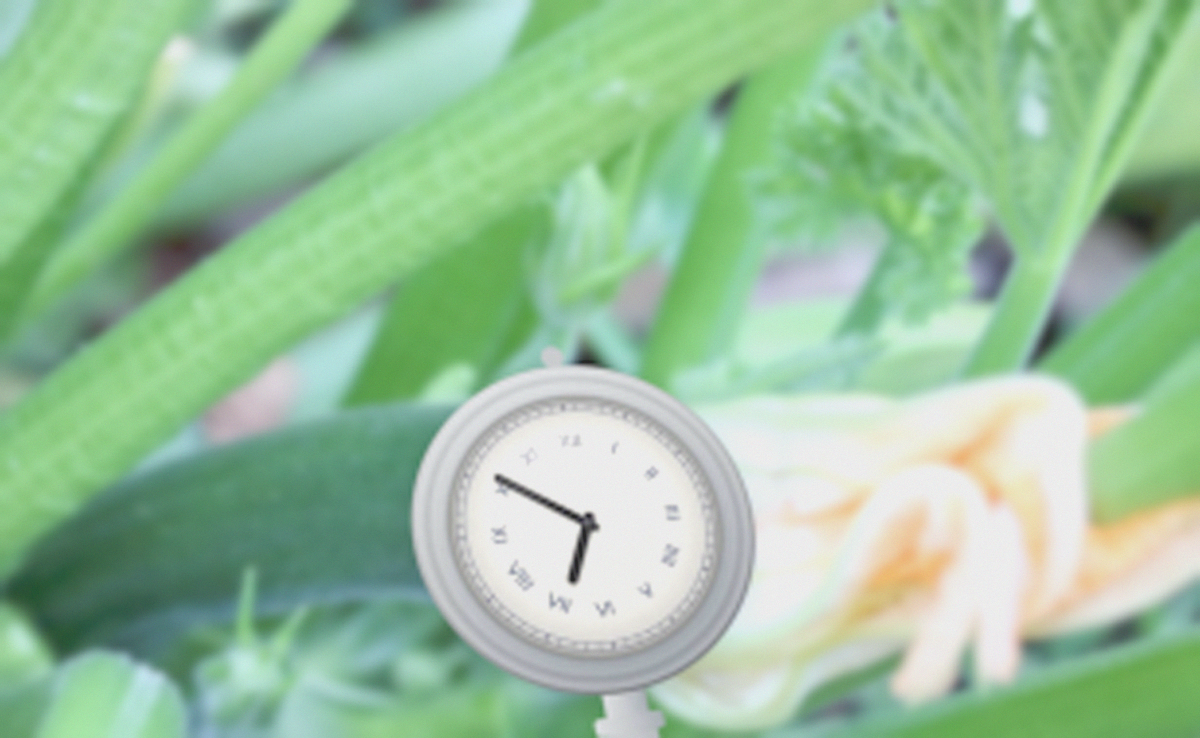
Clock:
6:51
